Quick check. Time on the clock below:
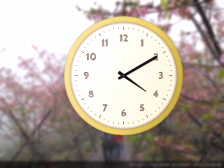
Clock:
4:10
